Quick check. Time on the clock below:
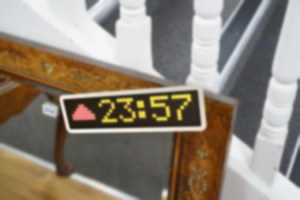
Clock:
23:57
